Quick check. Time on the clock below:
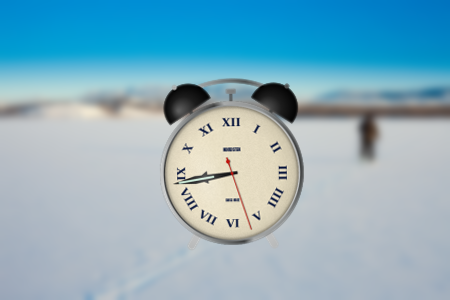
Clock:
8:43:27
